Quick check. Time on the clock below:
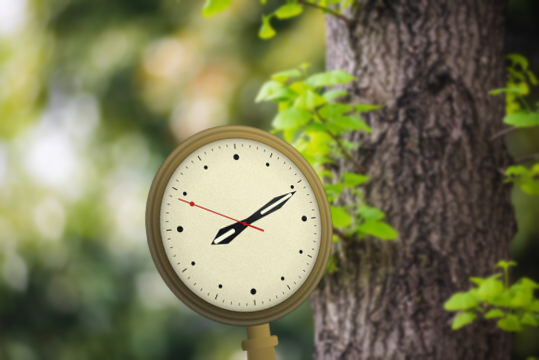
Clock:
8:10:49
